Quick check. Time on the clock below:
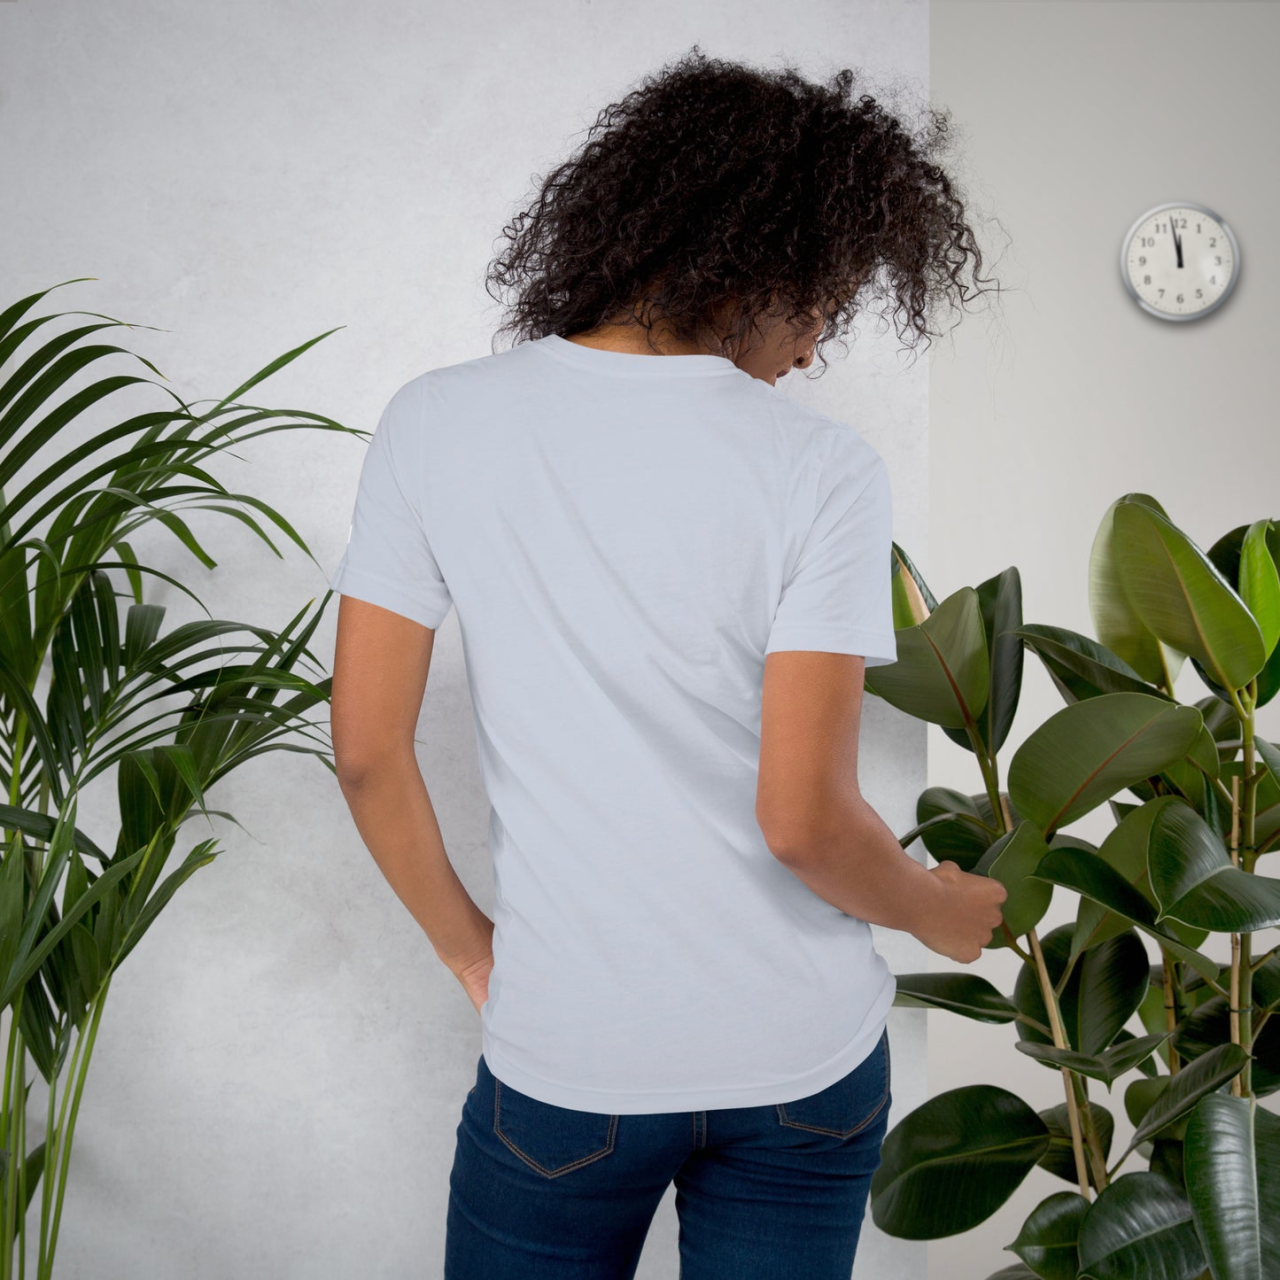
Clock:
11:58
